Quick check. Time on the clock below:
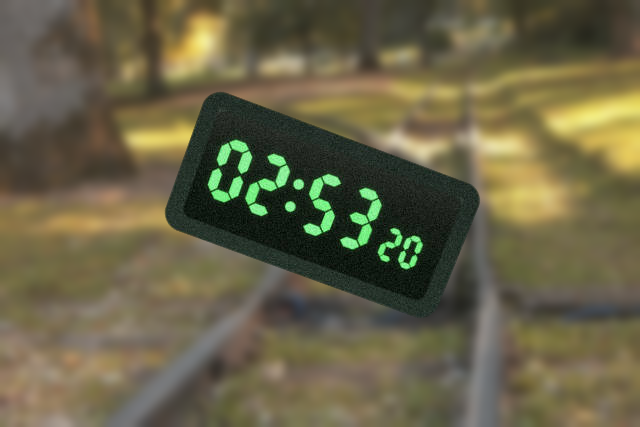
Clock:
2:53:20
